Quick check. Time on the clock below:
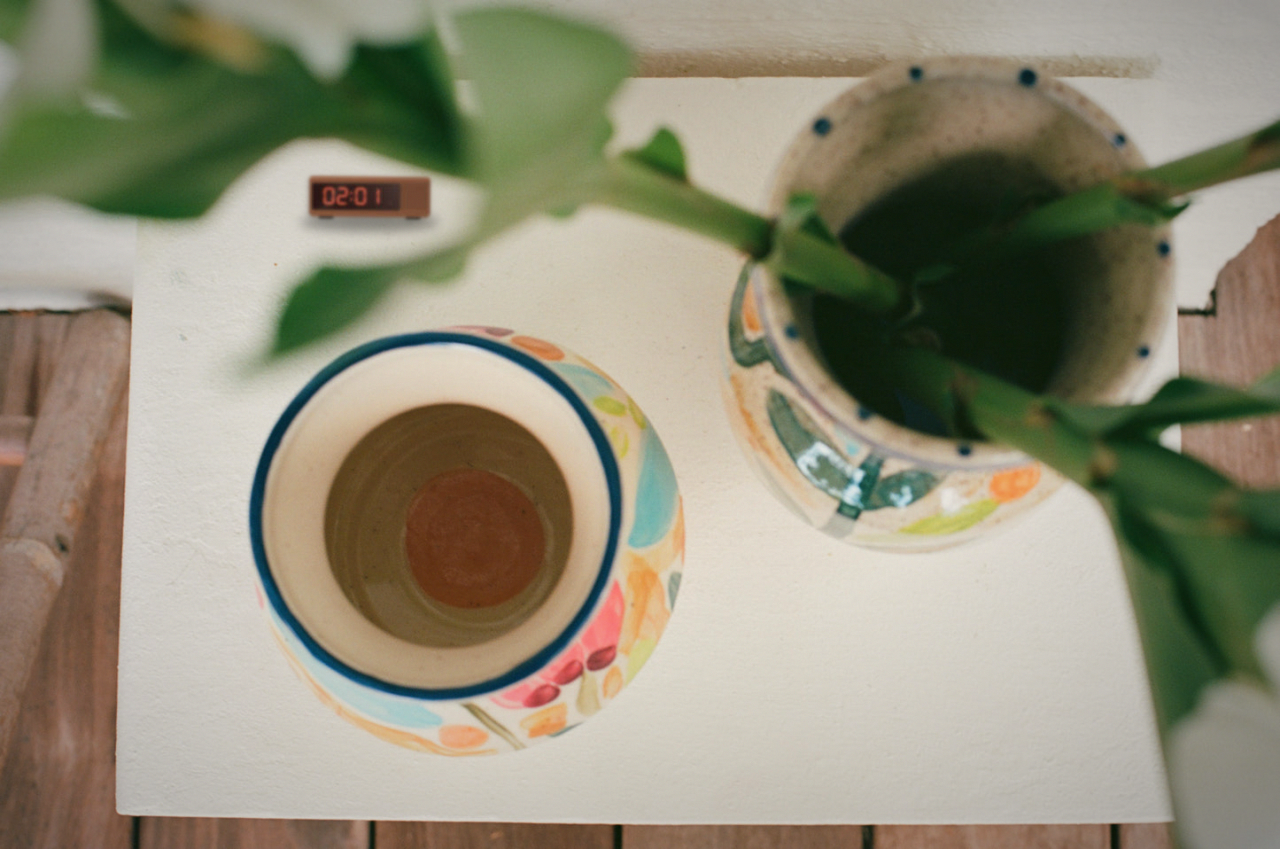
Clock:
2:01
